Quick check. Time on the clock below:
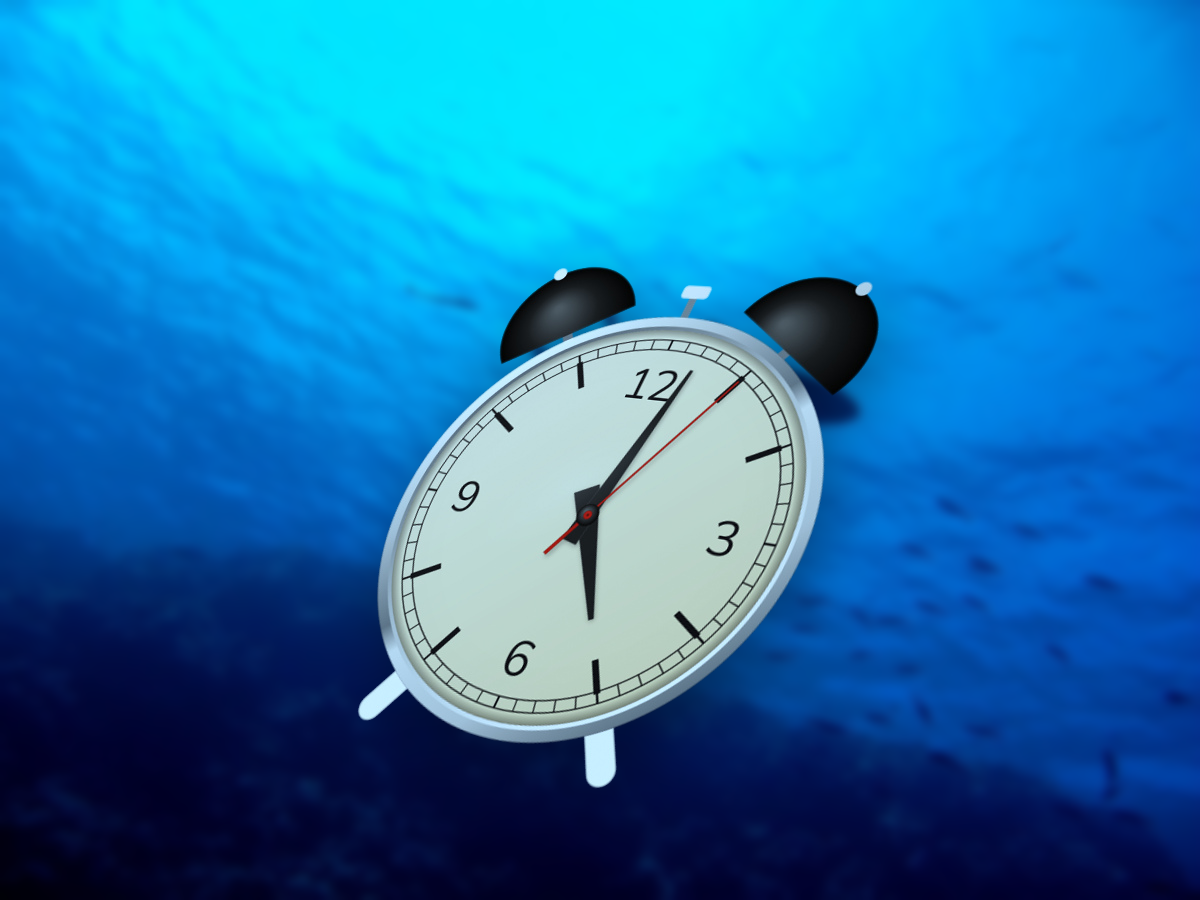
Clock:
5:02:05
